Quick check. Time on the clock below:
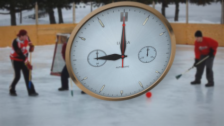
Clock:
9:00
